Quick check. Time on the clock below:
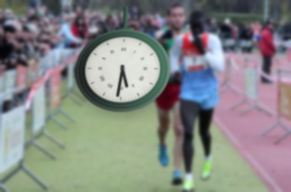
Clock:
5:31
